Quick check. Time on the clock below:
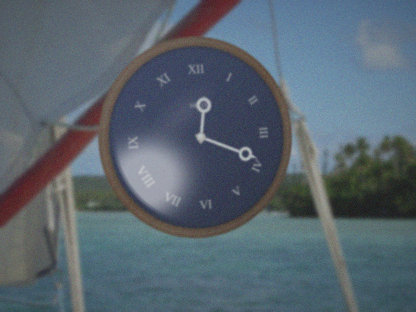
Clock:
12:19
